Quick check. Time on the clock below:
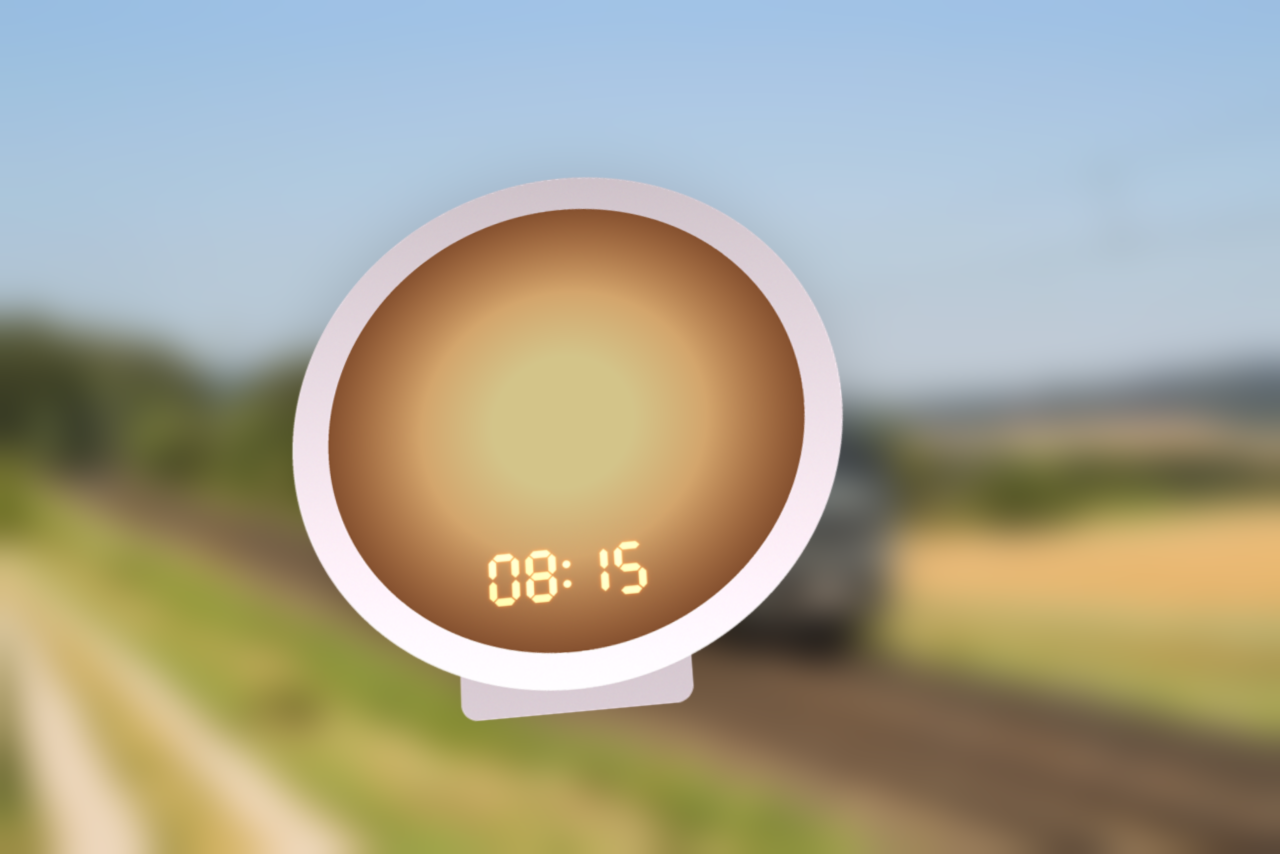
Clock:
8:15
